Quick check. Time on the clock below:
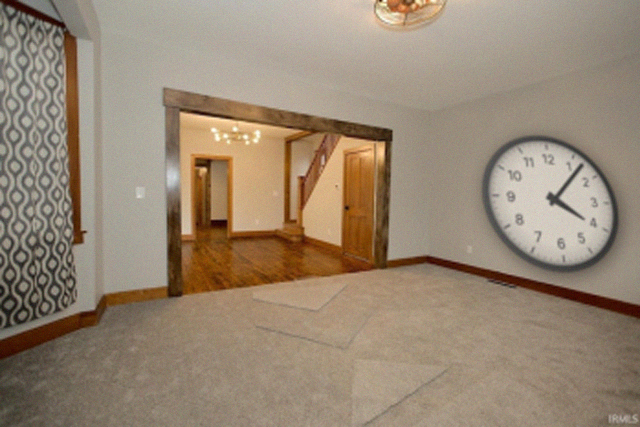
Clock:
4:07
